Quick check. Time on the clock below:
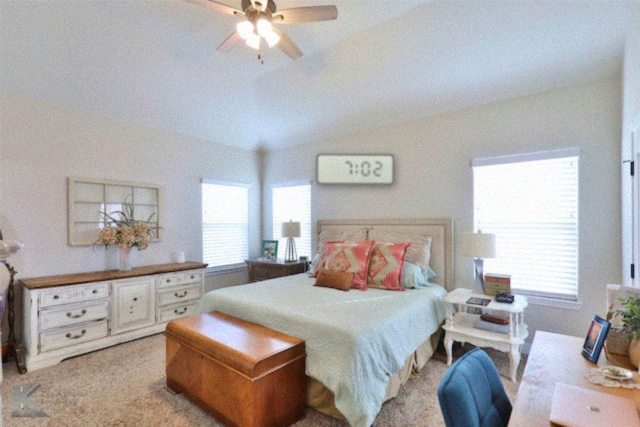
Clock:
7:02
